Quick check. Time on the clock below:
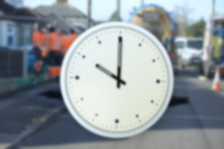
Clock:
10:00
